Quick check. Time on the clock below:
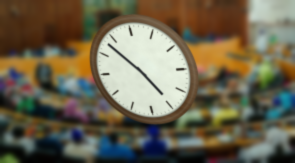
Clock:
4:53
